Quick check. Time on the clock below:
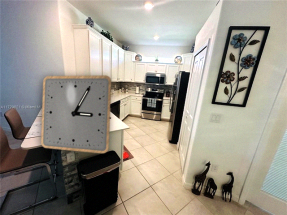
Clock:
3:05
